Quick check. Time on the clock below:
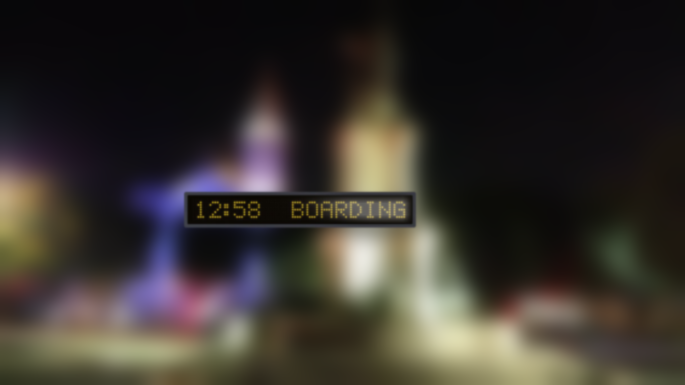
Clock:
12:58
